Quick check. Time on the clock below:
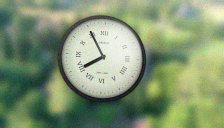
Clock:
7:55
